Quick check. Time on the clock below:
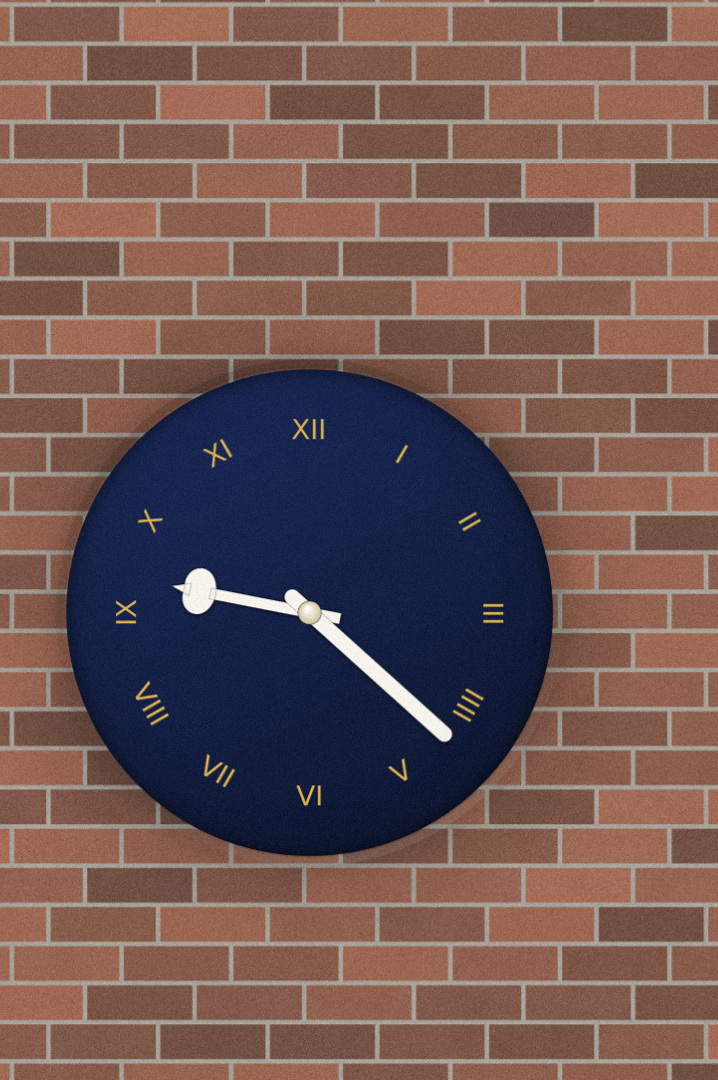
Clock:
9:22
